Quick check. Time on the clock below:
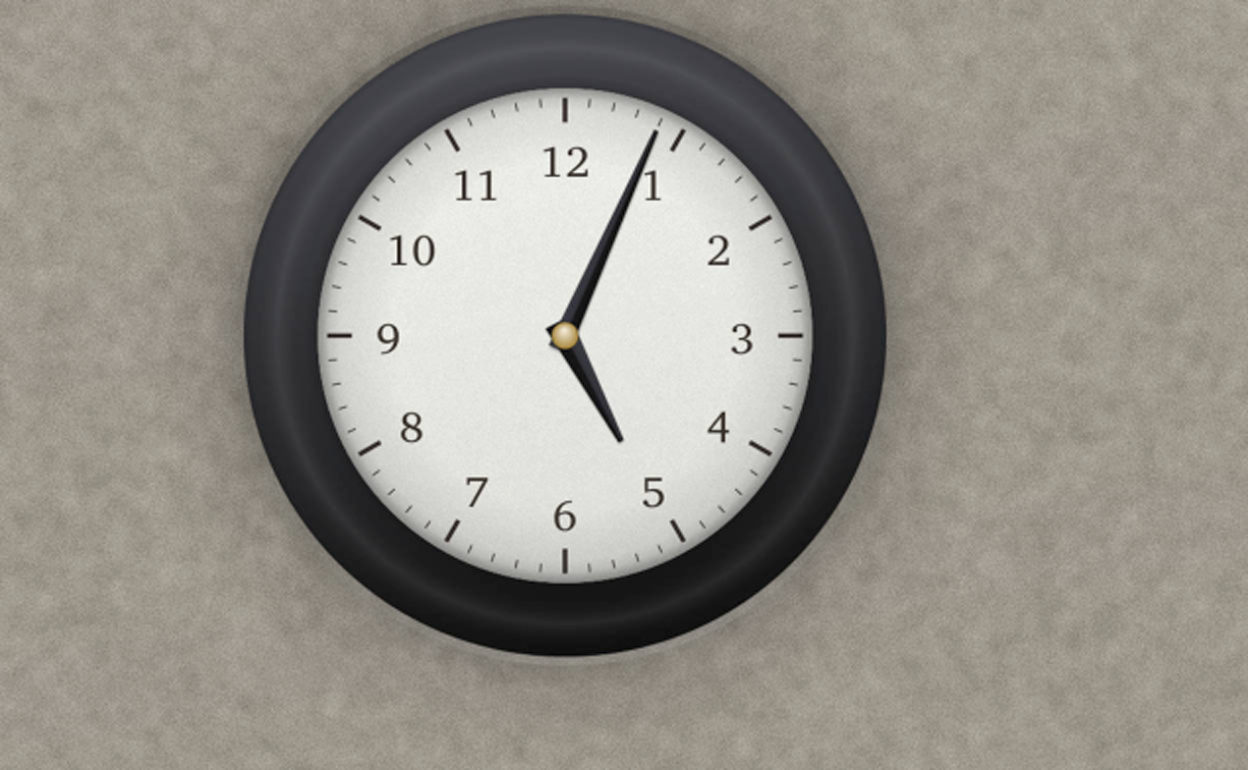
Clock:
5:04
